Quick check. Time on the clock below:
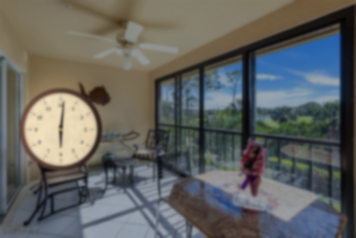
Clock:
6:01
